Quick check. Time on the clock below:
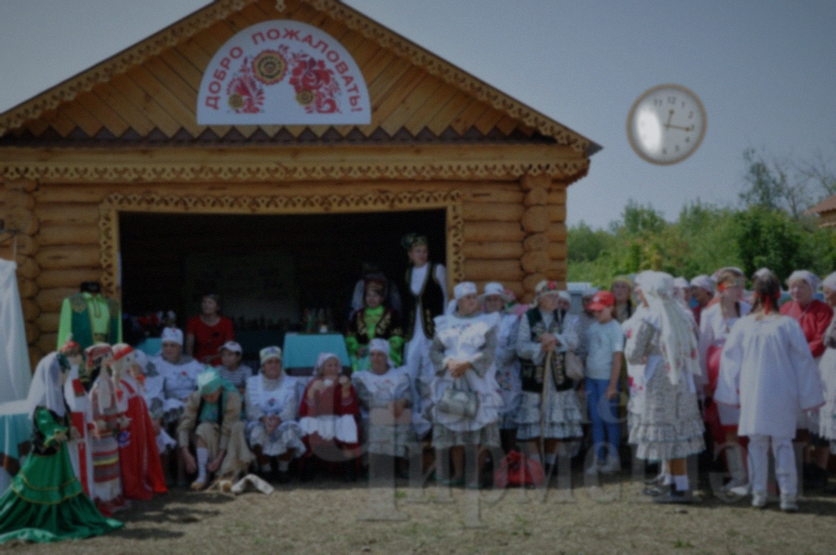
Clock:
12:16
